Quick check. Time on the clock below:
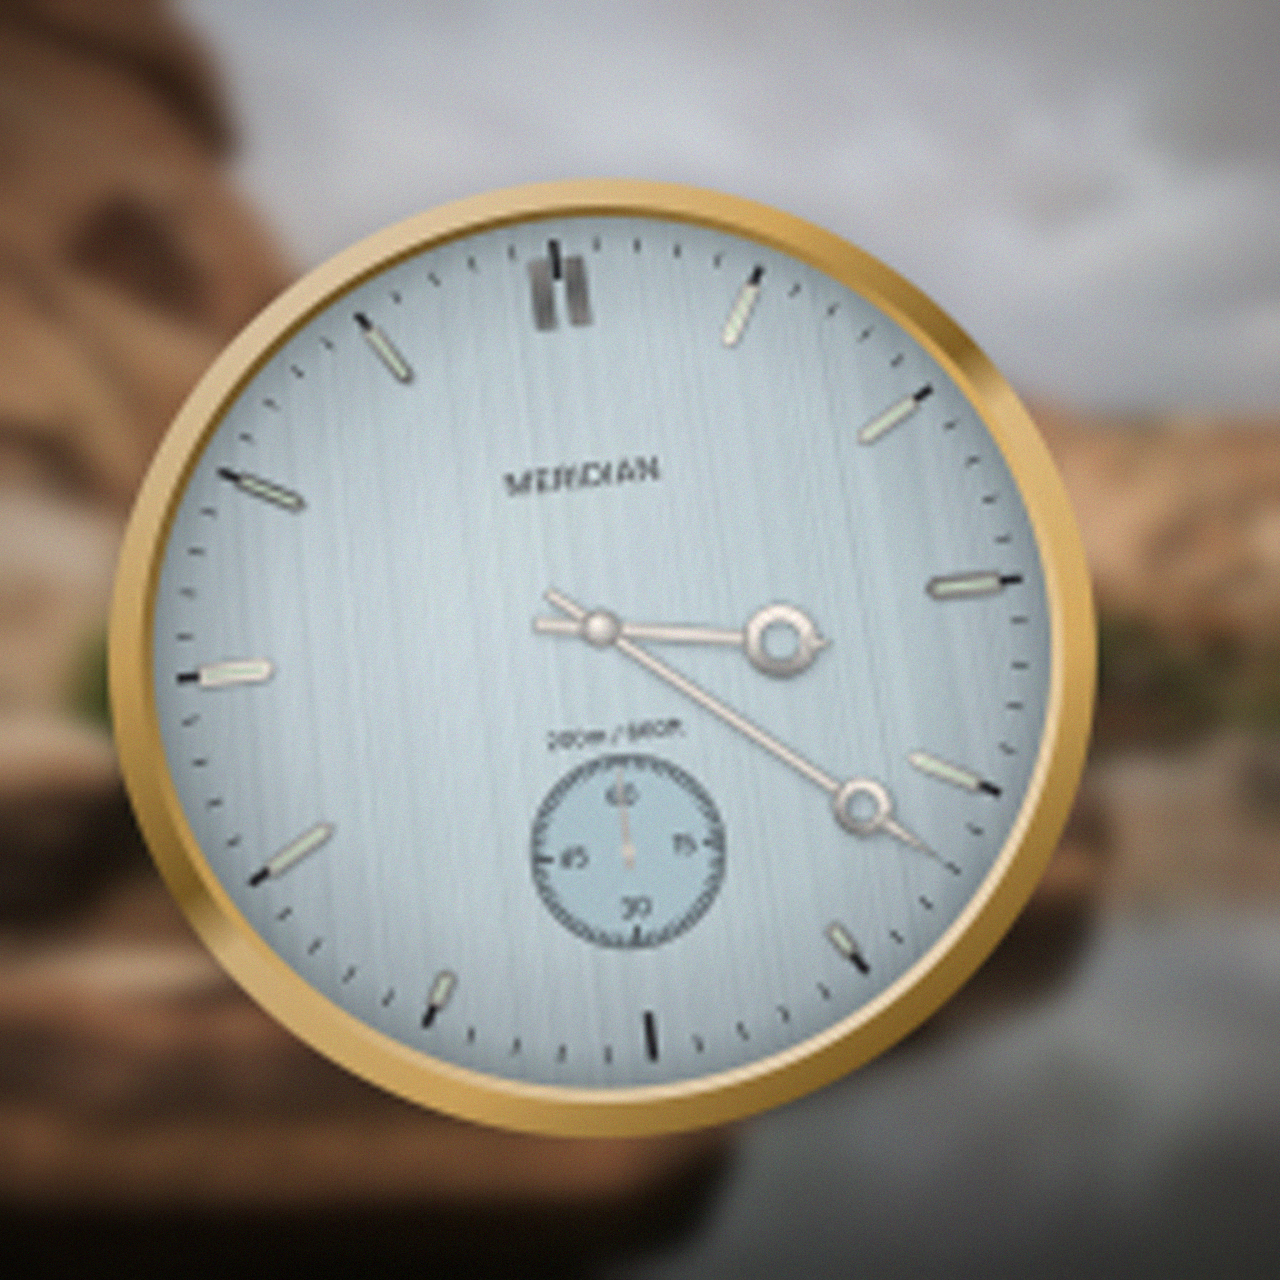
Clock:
3:22
